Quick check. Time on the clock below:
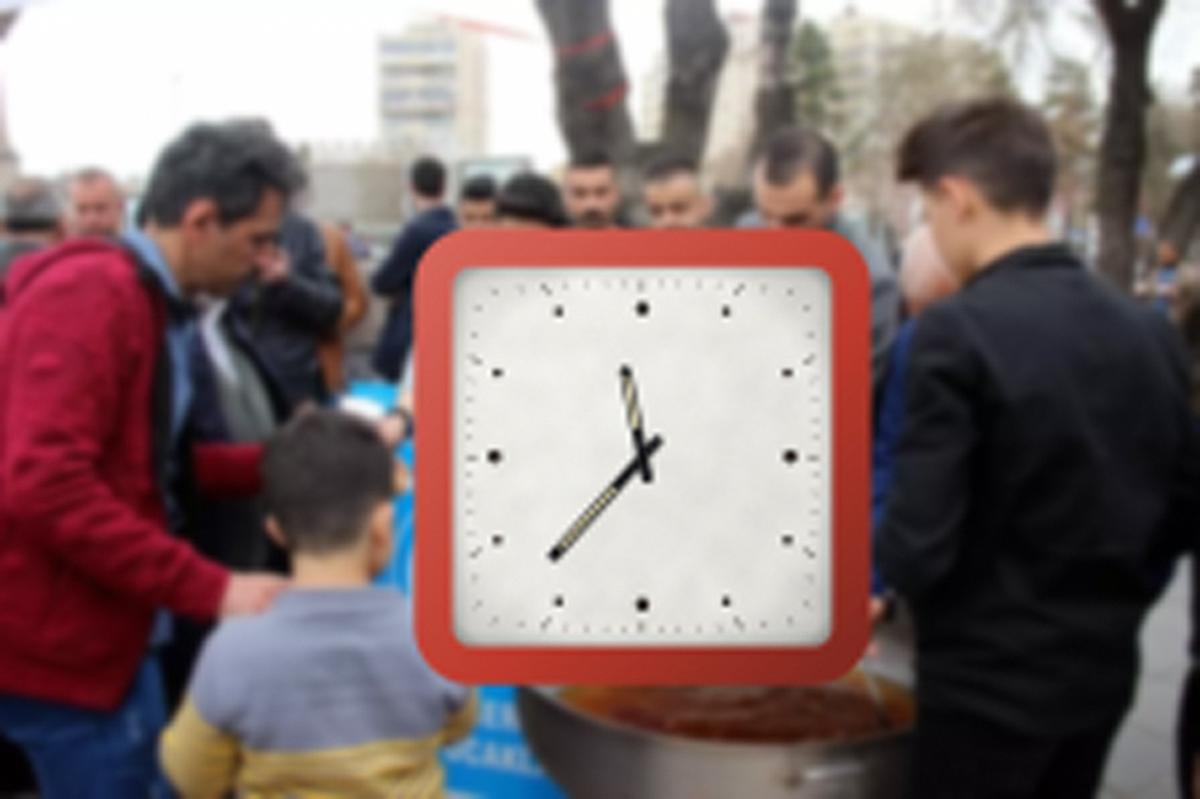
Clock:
11:37
